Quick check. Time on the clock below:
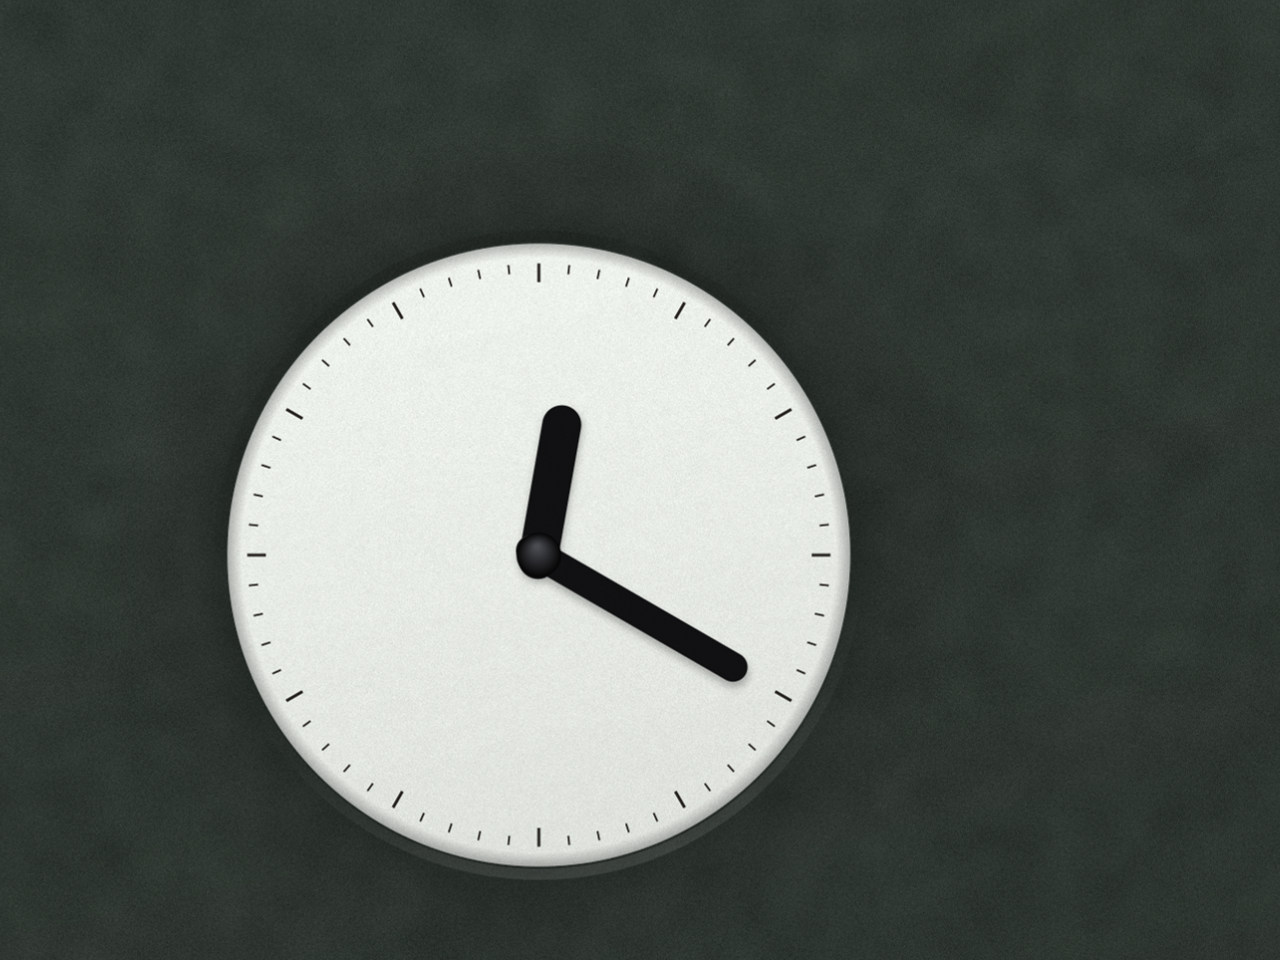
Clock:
12:20
